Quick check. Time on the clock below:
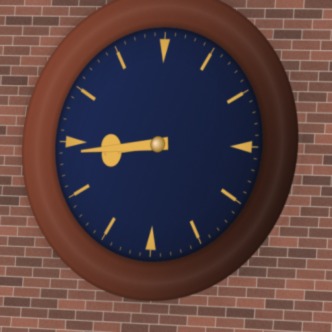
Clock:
8:44
